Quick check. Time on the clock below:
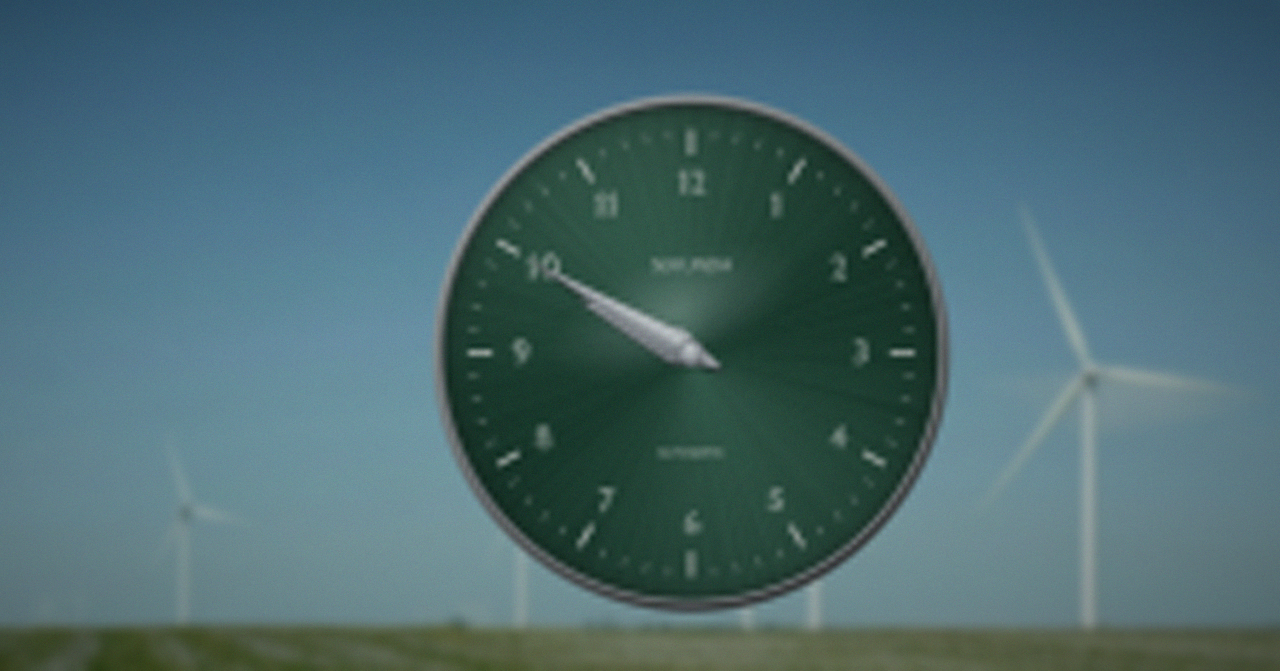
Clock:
9:50
